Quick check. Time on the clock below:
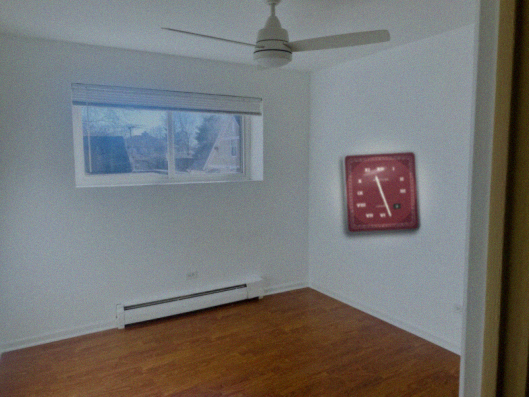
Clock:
11:27
